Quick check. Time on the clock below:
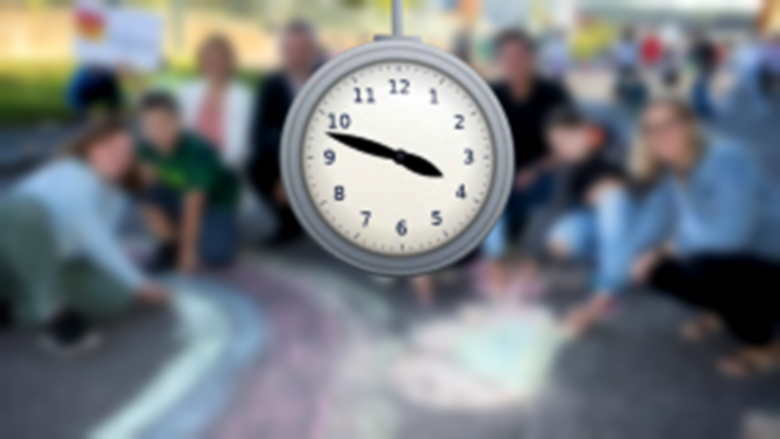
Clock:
3:48
